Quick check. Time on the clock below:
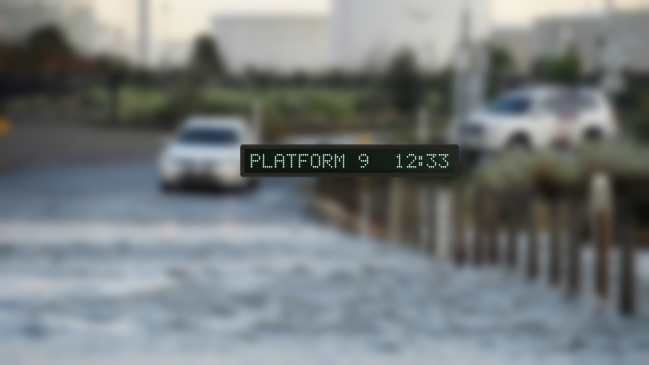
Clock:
12:33
